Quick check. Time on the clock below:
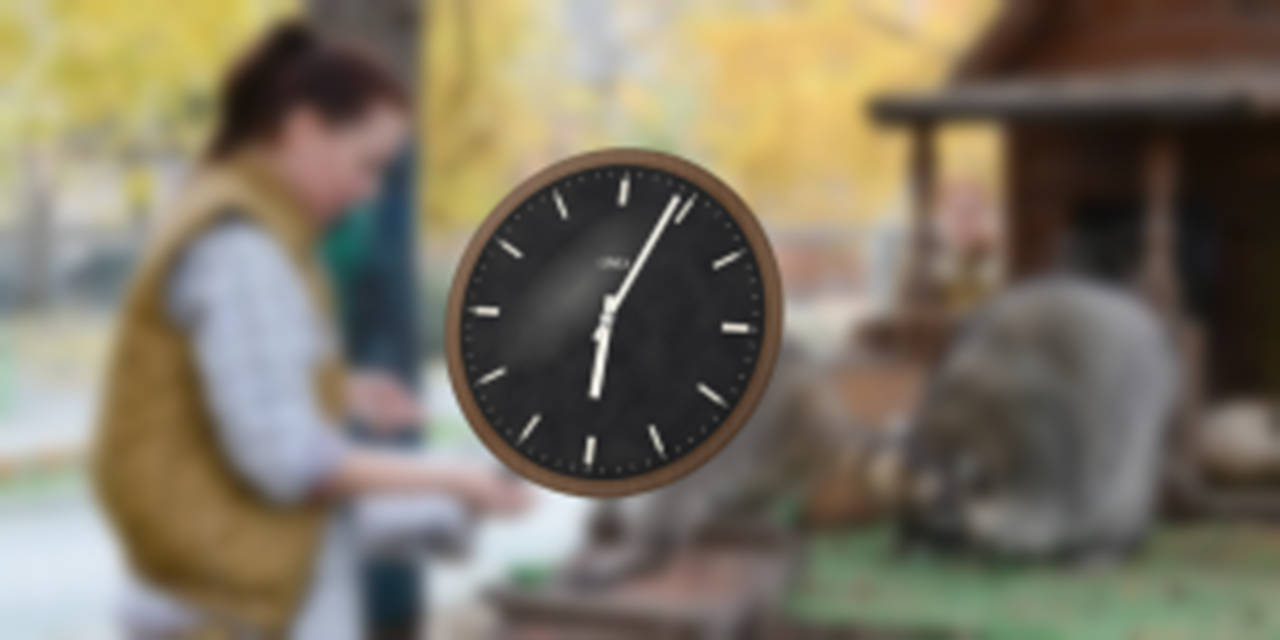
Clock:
6:04
